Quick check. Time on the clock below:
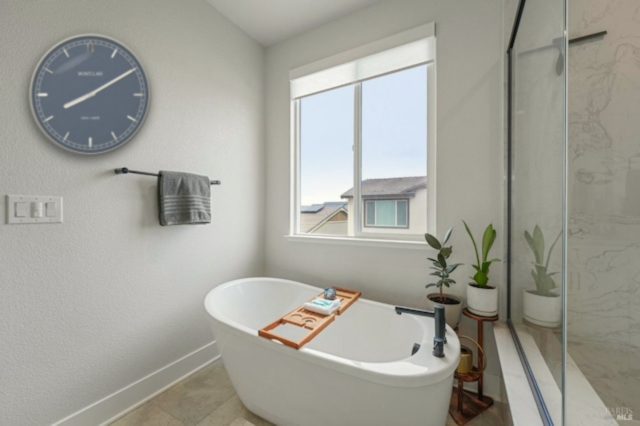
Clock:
8:10
